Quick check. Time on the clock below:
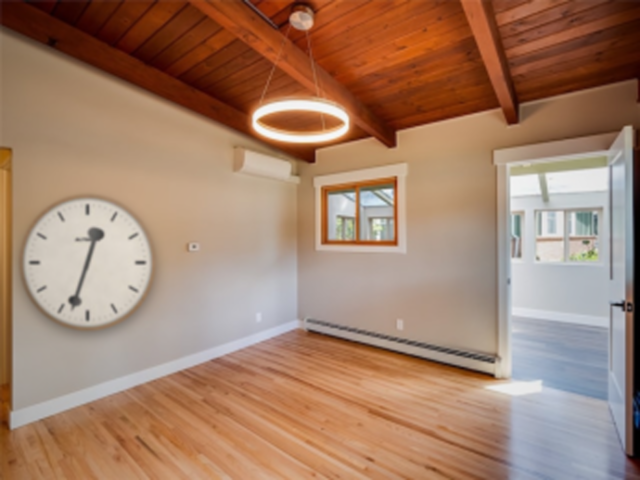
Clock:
12:33
